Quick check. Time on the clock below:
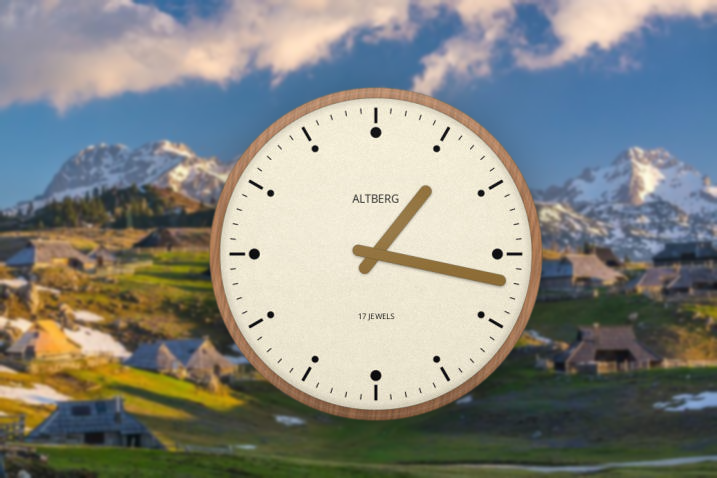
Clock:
1:17
